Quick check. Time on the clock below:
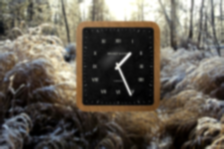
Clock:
1:26
